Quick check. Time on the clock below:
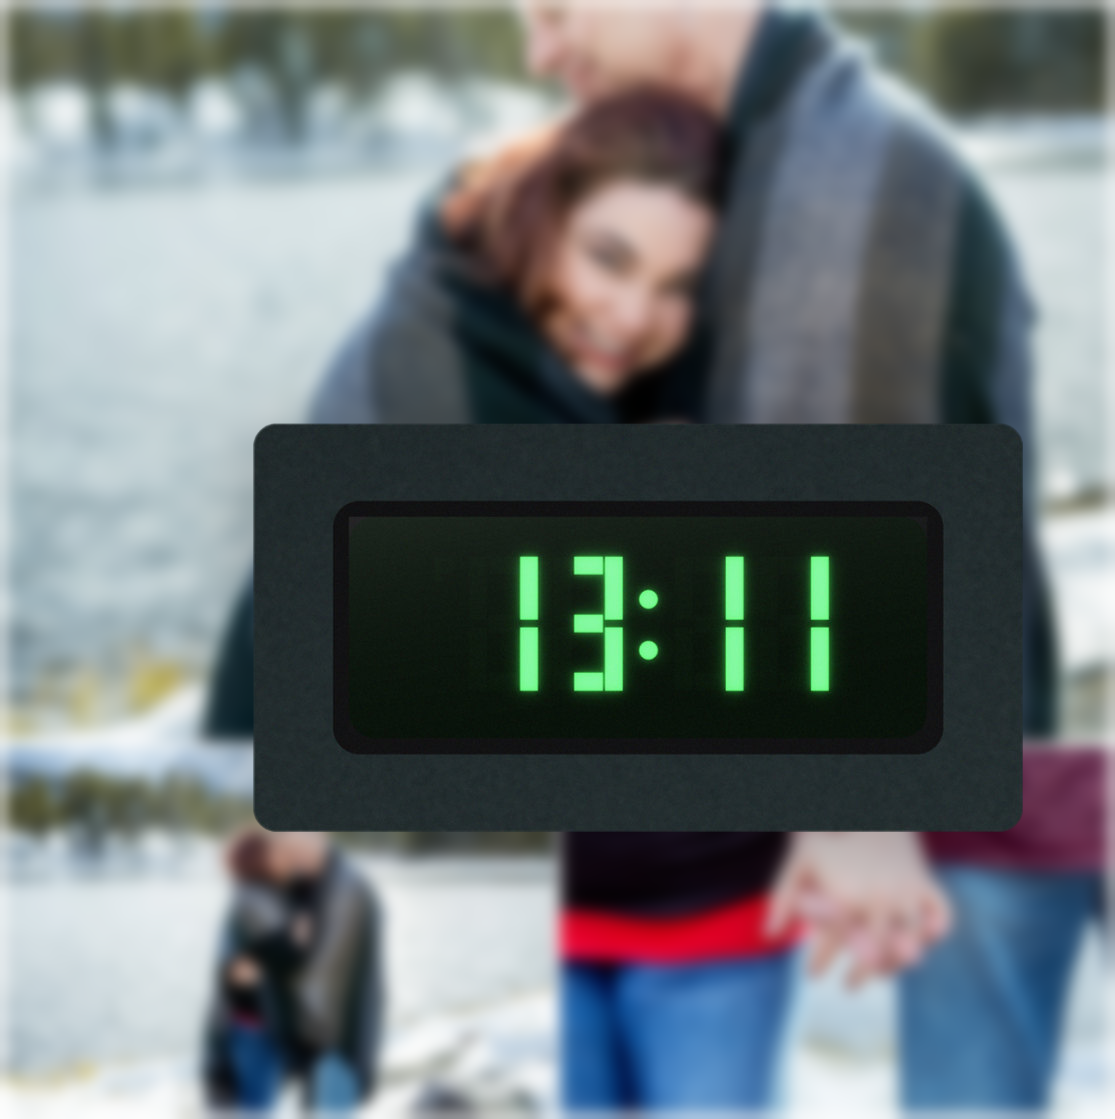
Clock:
13:11
